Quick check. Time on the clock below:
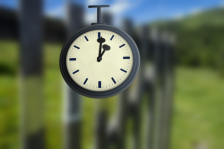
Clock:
1:01
